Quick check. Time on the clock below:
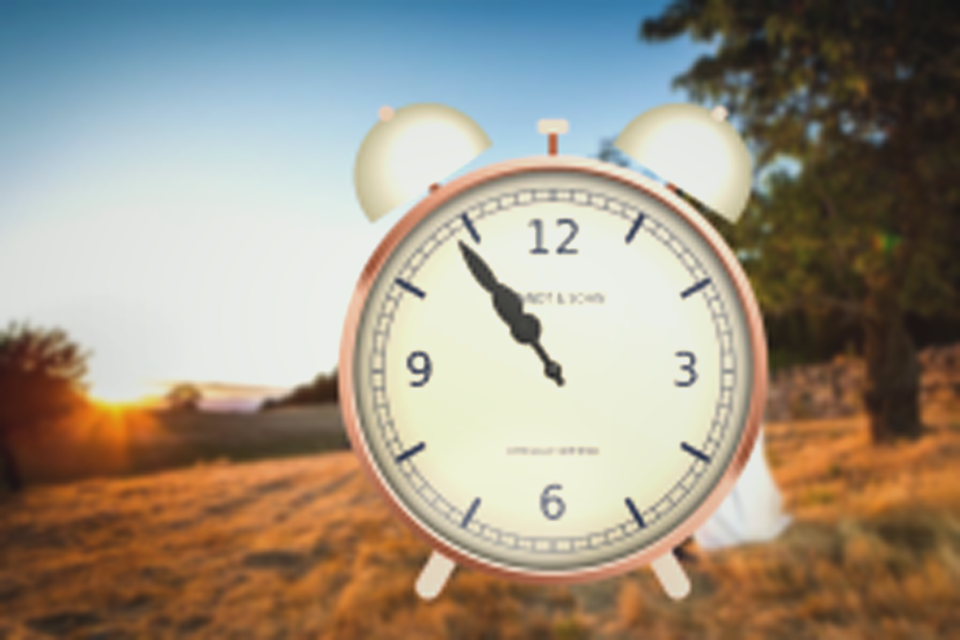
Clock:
10:54
